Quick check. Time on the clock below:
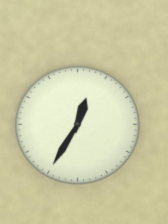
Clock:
12:35
